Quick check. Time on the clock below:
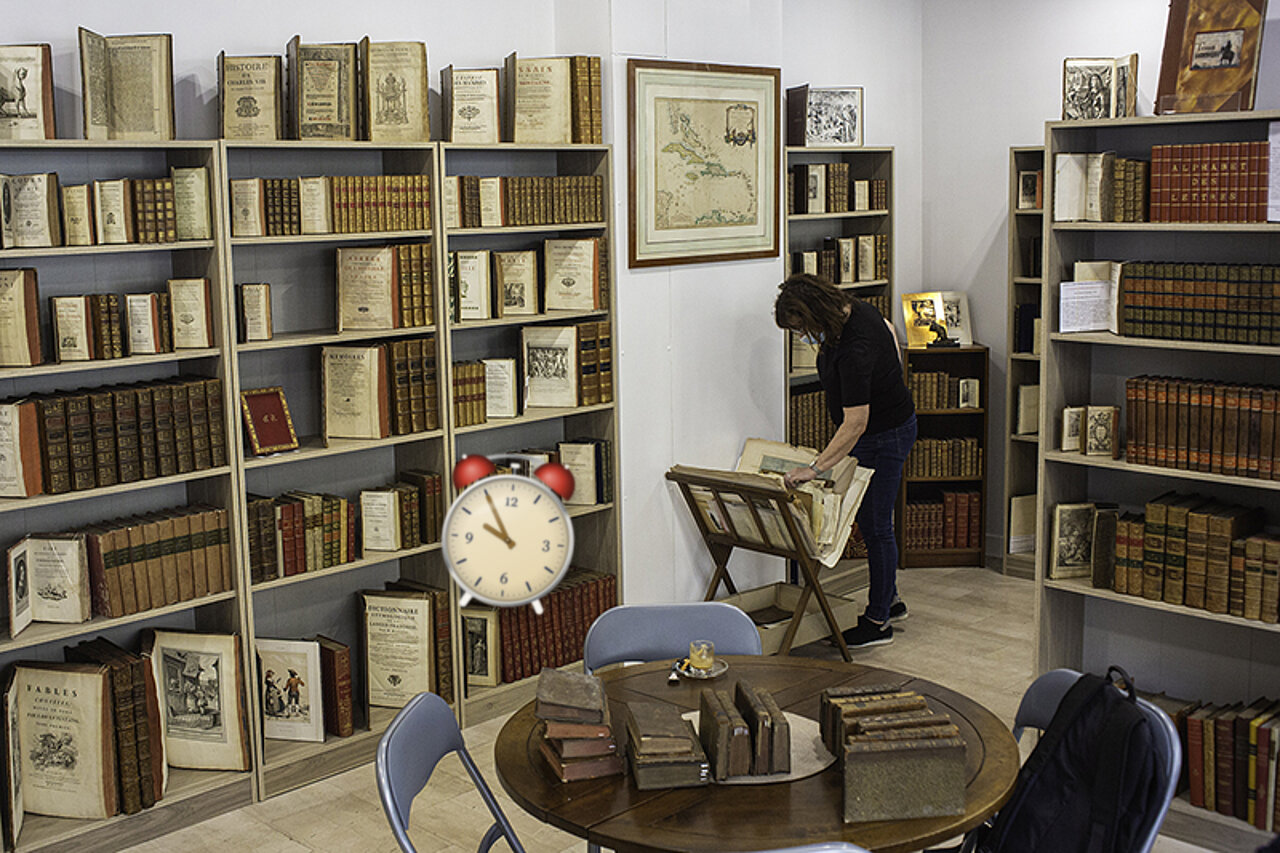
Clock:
9:55
